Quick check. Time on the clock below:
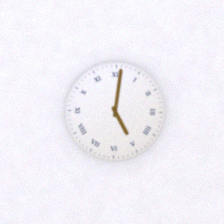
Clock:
5:01
